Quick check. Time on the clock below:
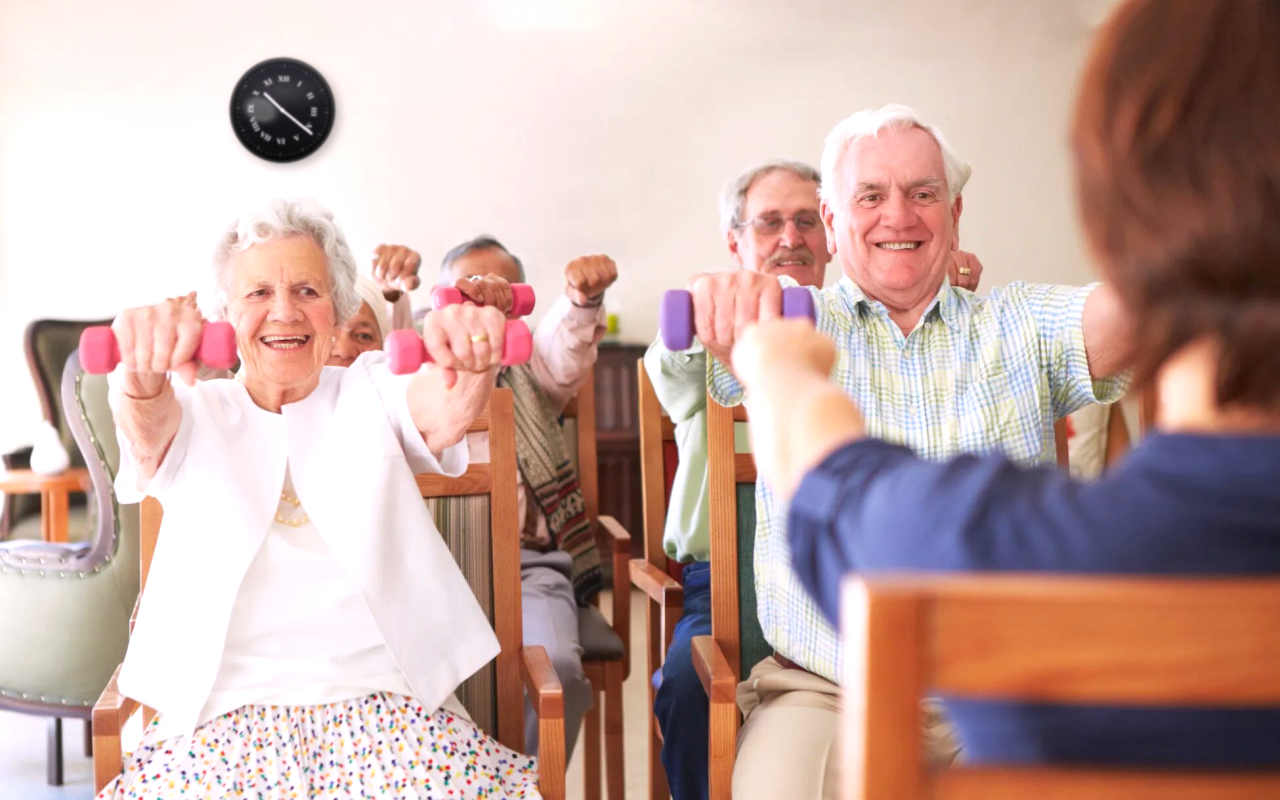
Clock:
10:21
